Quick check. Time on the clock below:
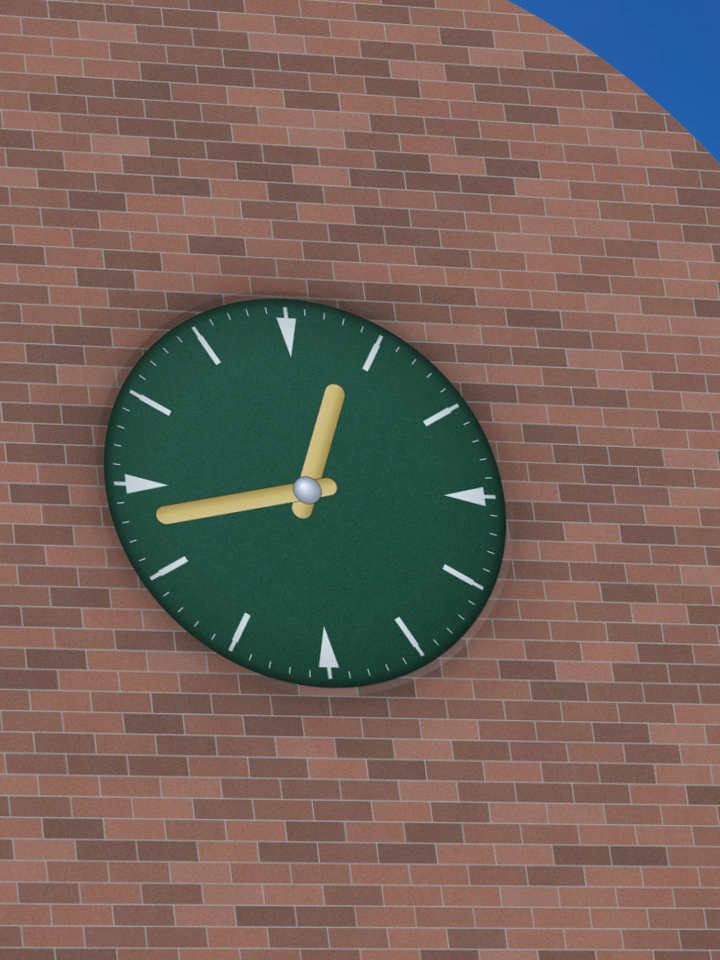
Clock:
12:43
